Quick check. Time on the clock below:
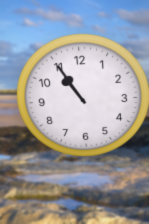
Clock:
10:55
